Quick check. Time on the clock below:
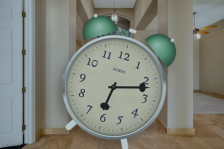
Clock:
6:12
